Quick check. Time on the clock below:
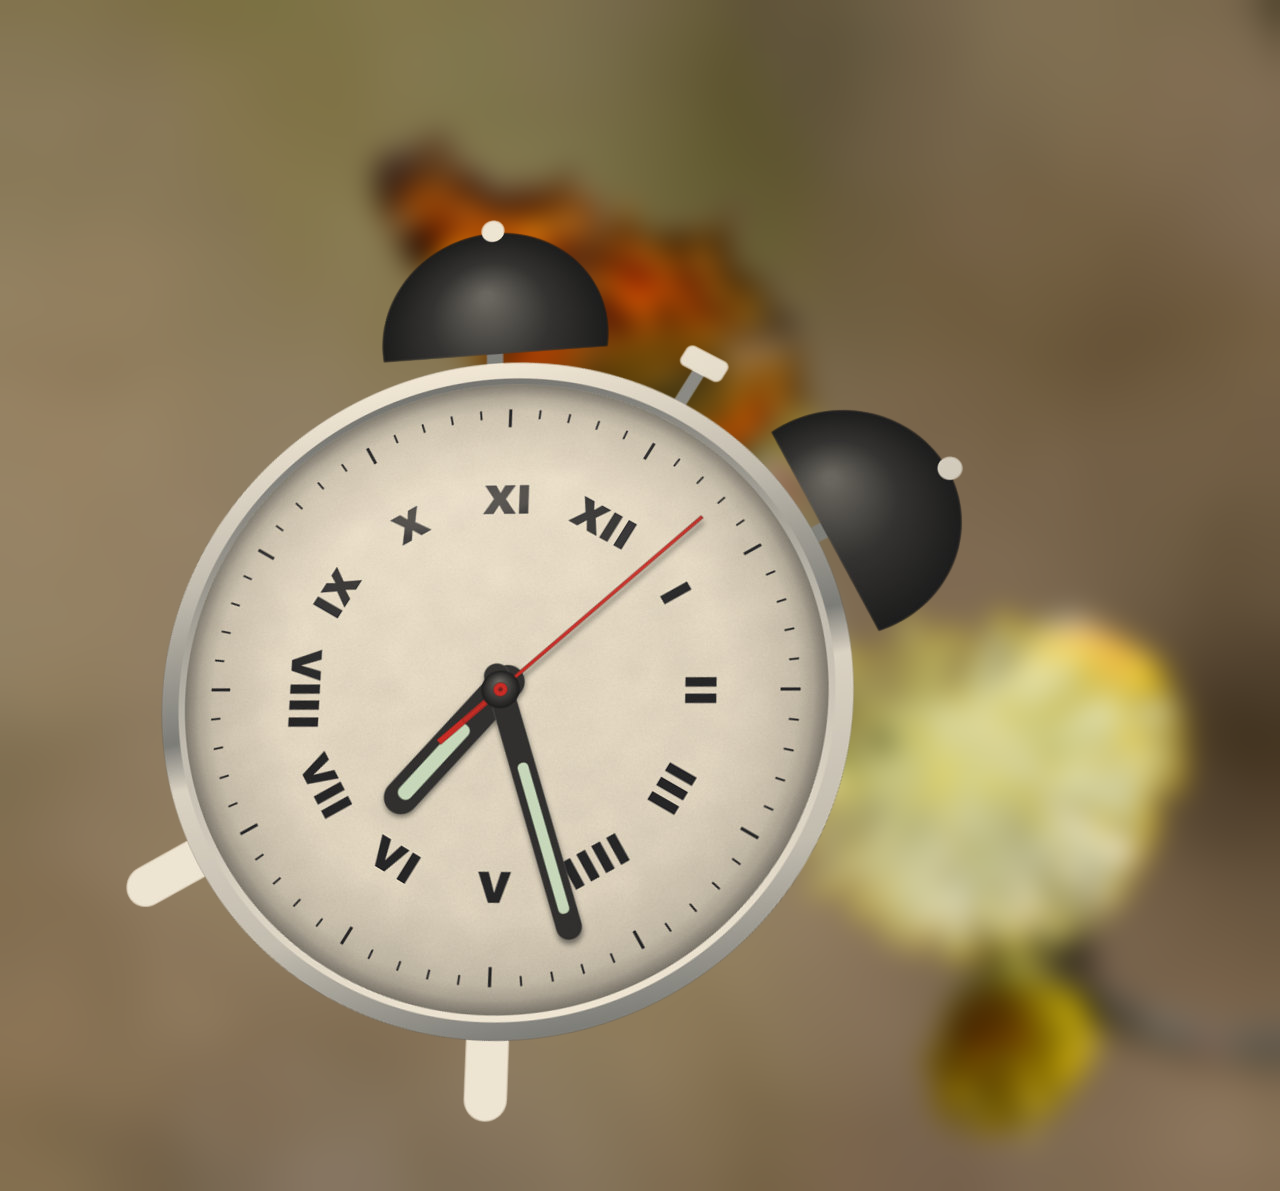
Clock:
6:22:03
